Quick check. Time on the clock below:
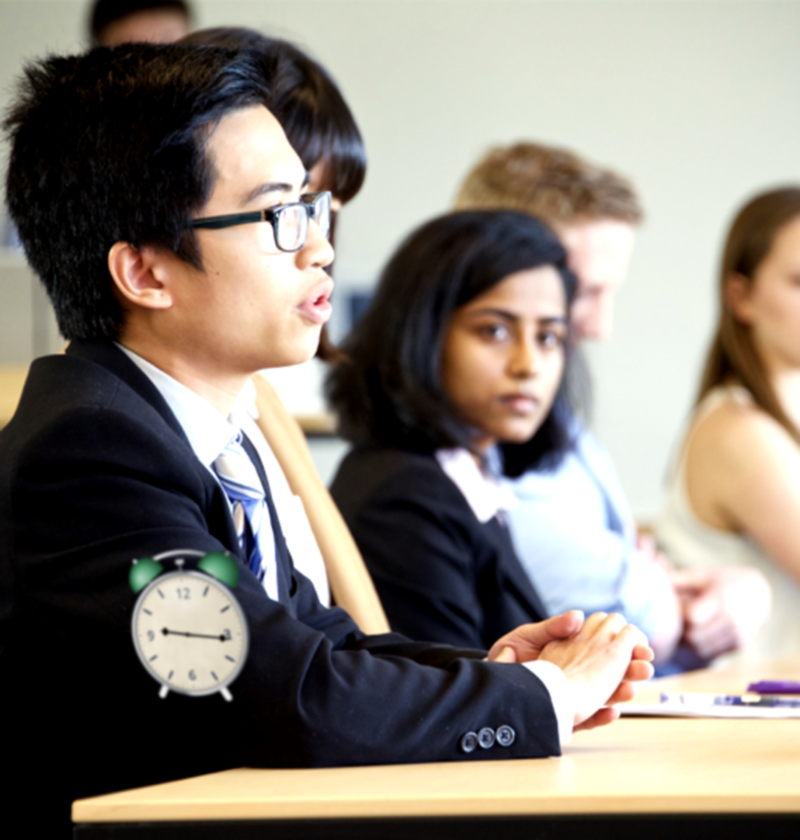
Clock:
9:16
